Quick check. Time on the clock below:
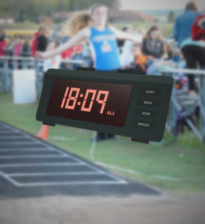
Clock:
18:09
